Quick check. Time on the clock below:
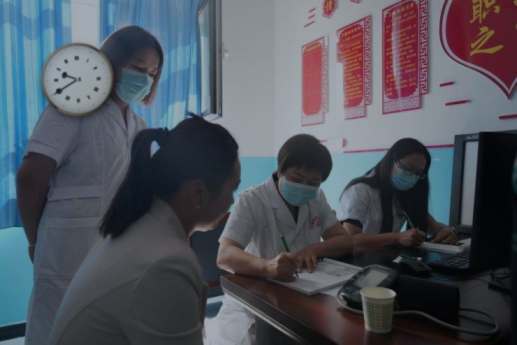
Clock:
9:40
